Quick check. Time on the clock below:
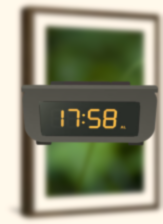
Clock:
17:58
